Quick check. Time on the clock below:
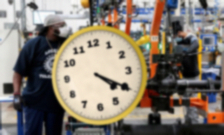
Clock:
4:20
